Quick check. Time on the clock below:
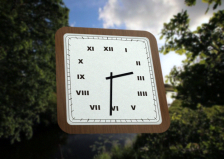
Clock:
2:31
